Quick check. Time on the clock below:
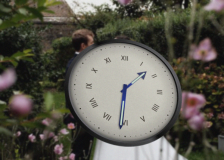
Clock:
1:31
